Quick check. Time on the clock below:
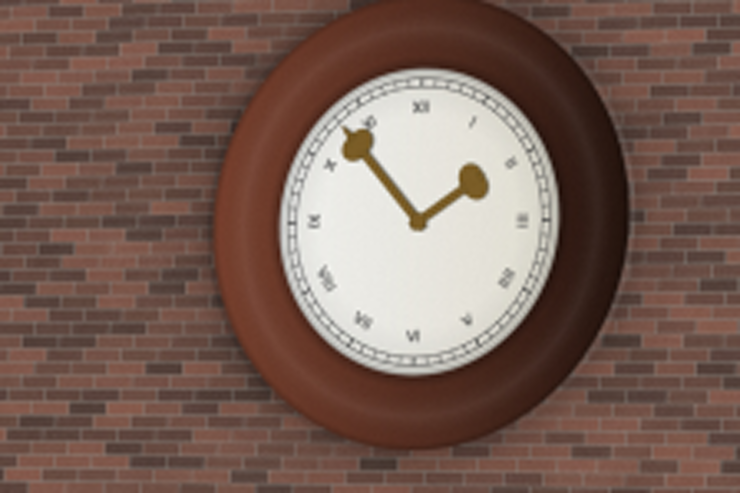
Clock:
1:53
